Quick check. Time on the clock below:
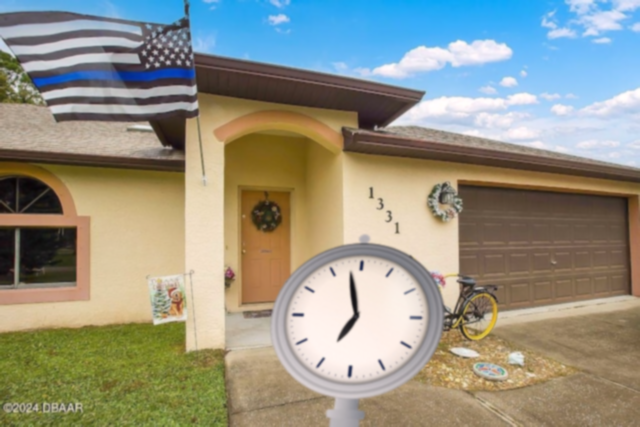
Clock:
6:58
